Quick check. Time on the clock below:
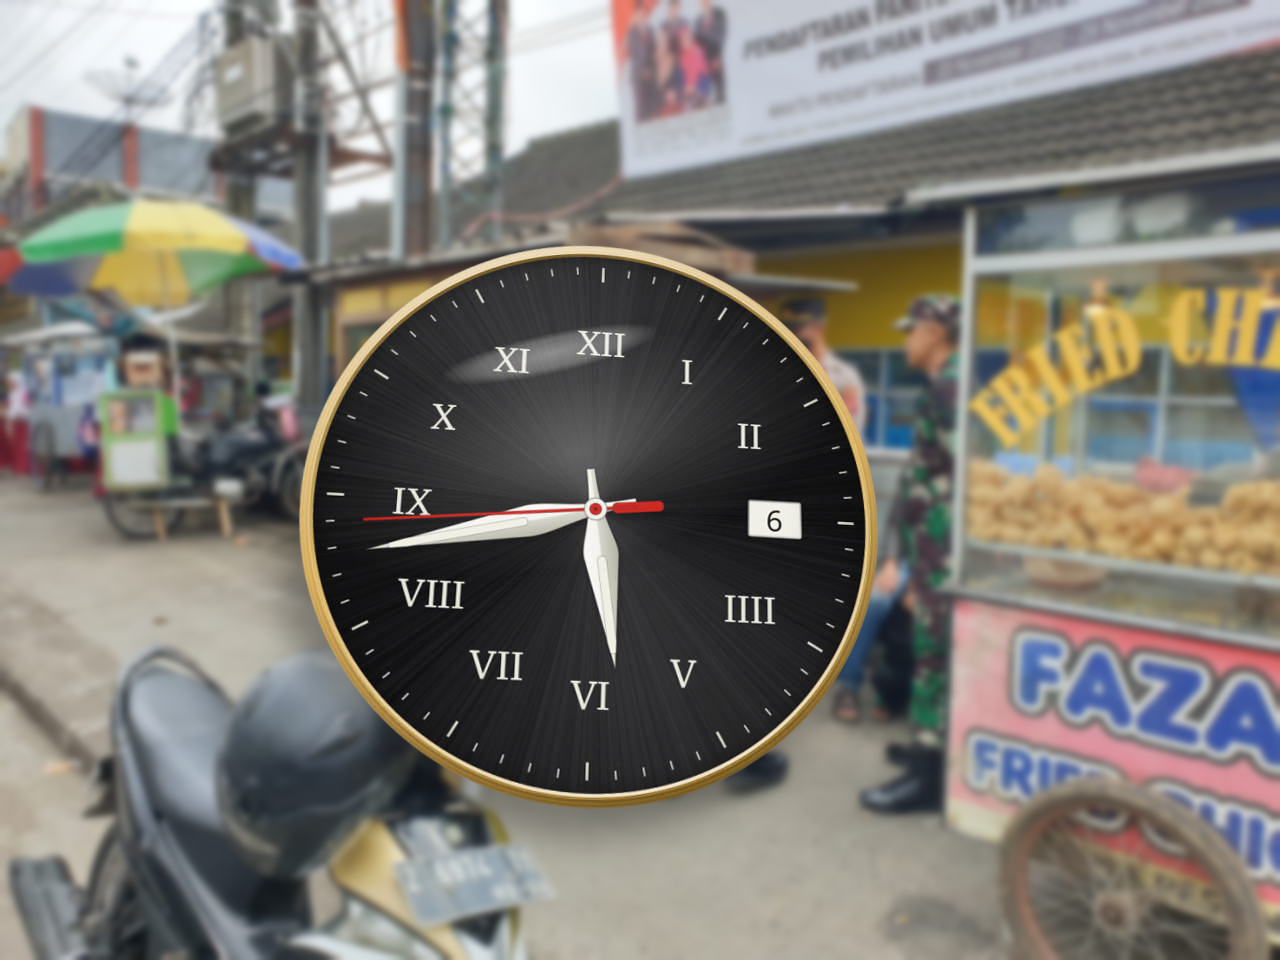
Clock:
5:42:44
